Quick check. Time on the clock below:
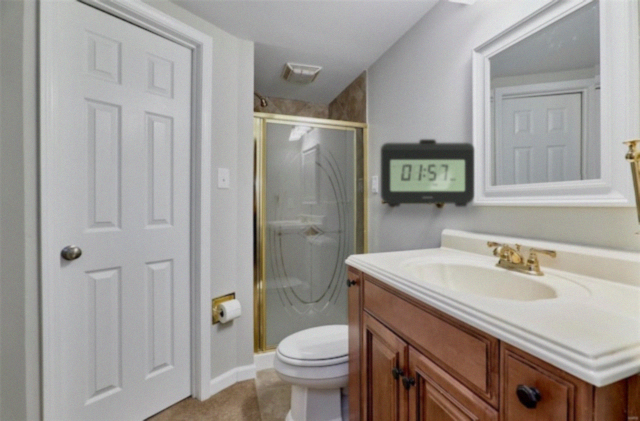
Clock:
1:57
